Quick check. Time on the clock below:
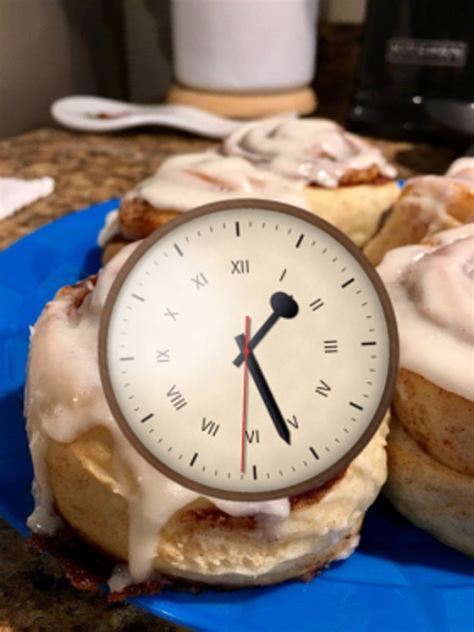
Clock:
1:26:31
